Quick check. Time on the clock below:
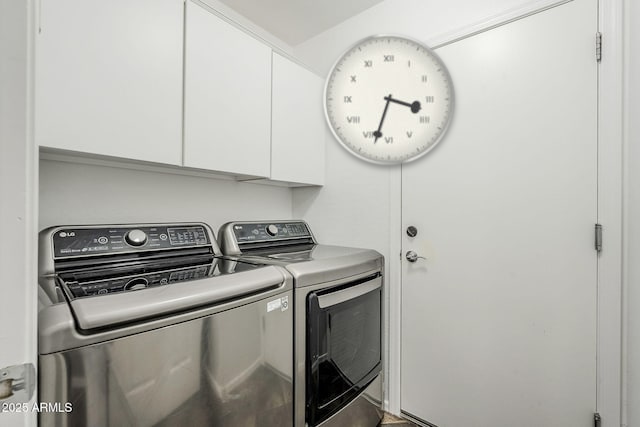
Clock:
3:33
